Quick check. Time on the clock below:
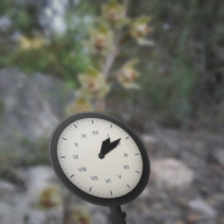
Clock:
1:09
